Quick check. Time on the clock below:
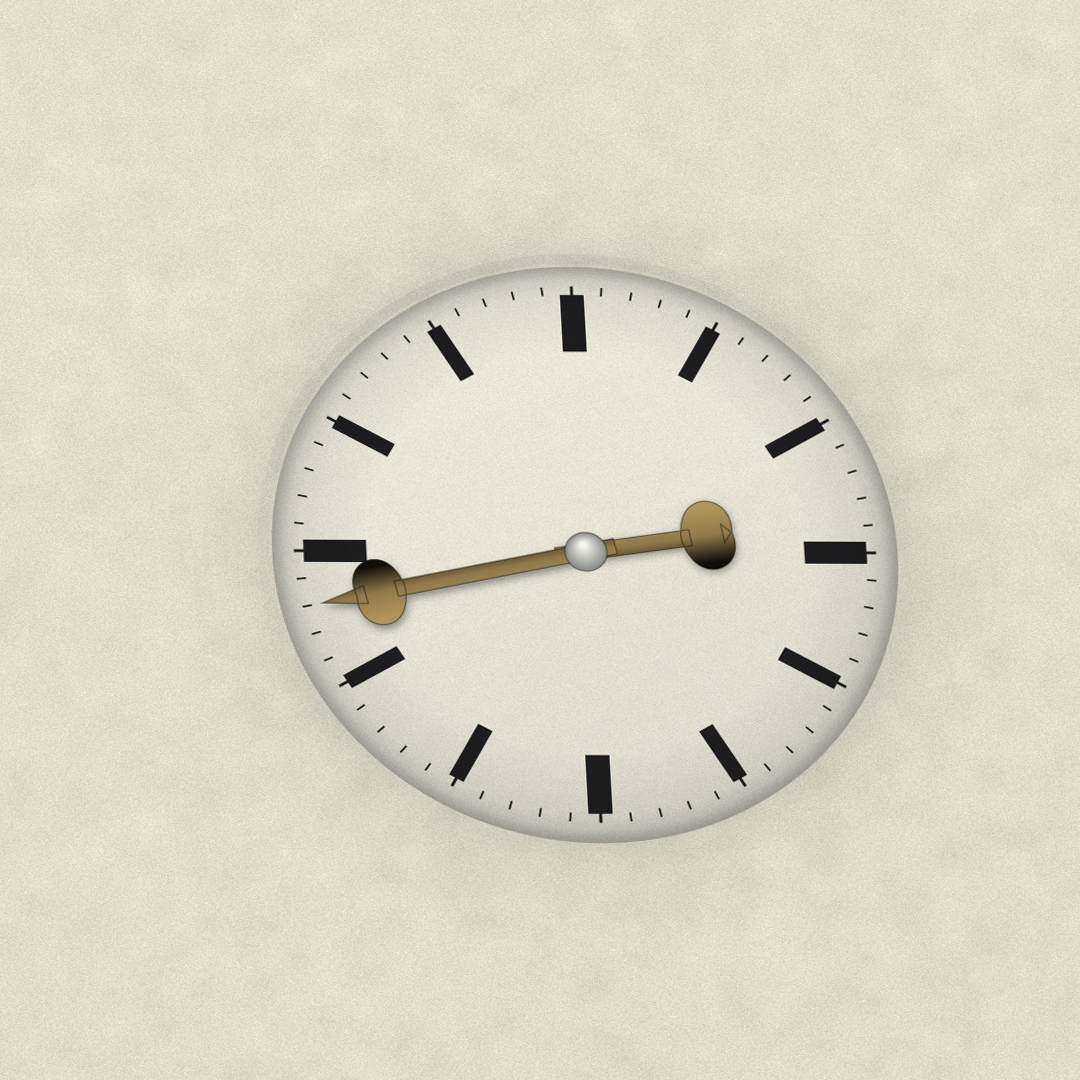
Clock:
2:43
